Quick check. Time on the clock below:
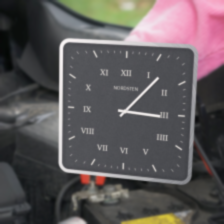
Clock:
3:07
